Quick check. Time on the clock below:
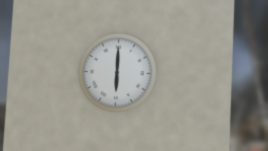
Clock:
6:00
